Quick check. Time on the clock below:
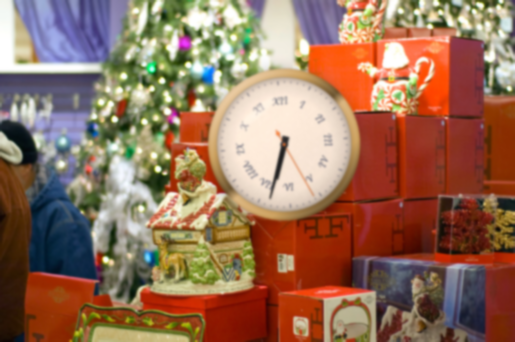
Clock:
6:33:26
